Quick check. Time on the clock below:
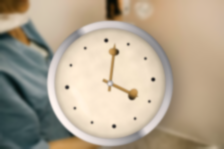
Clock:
4:02
